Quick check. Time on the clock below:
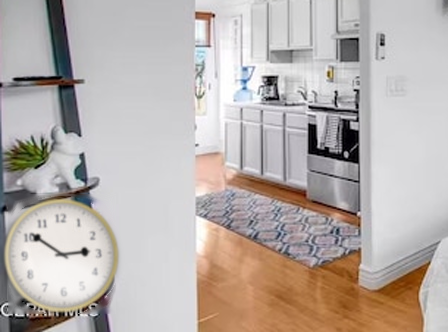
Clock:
2:51
